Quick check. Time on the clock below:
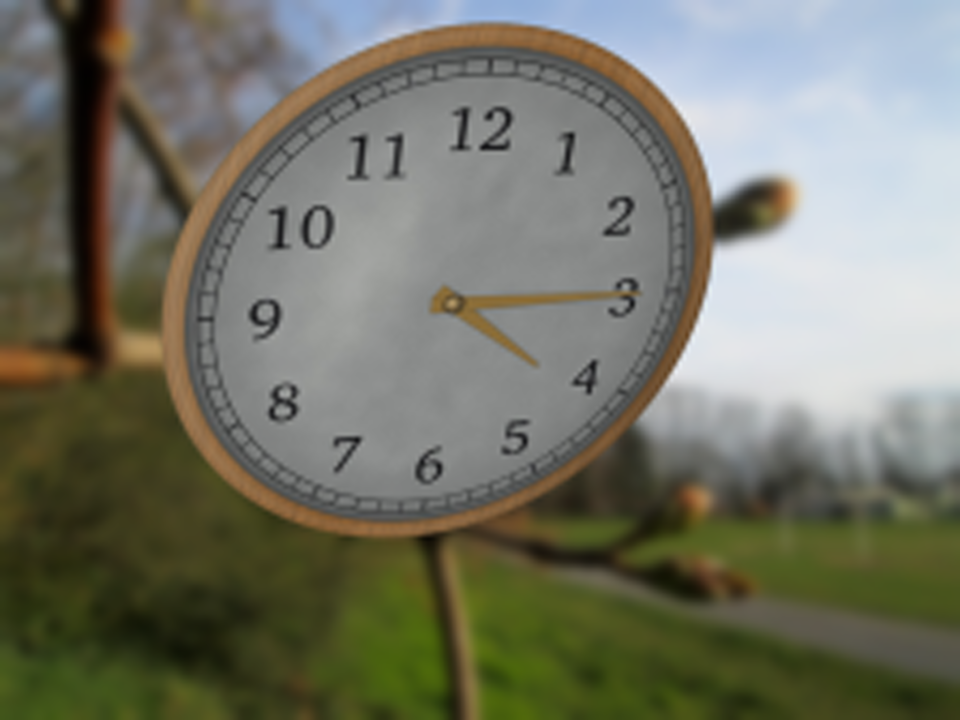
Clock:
4:15
